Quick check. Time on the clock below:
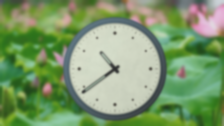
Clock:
10:39
